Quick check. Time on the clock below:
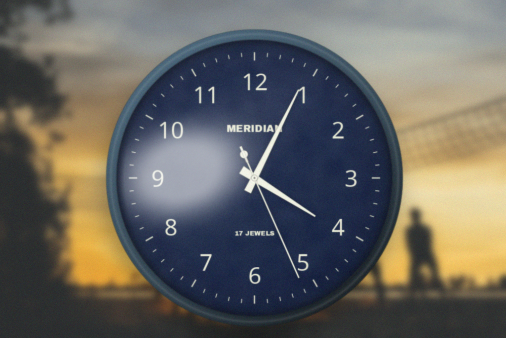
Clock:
4:04:26
